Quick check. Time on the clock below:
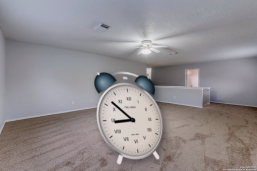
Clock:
8:52
